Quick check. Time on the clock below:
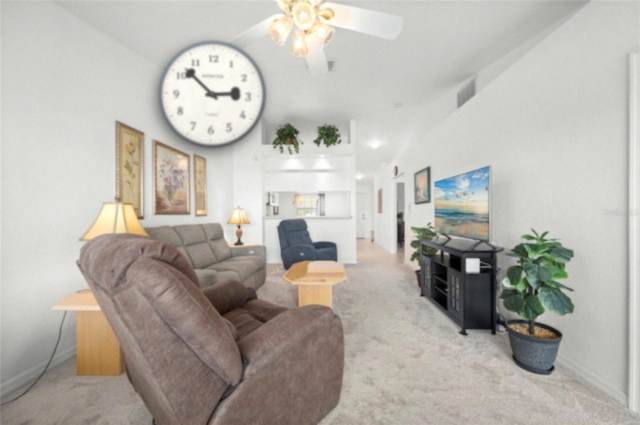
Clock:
2:52
